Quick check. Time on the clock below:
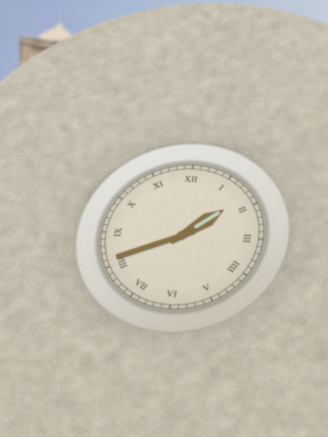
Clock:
1:41
